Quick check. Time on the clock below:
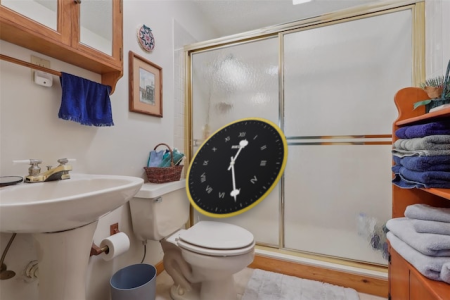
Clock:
12:26
